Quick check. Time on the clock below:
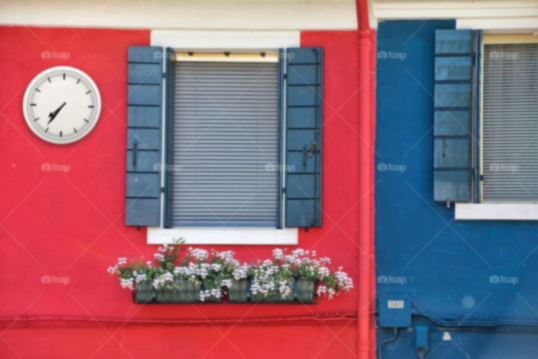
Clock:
7:36
